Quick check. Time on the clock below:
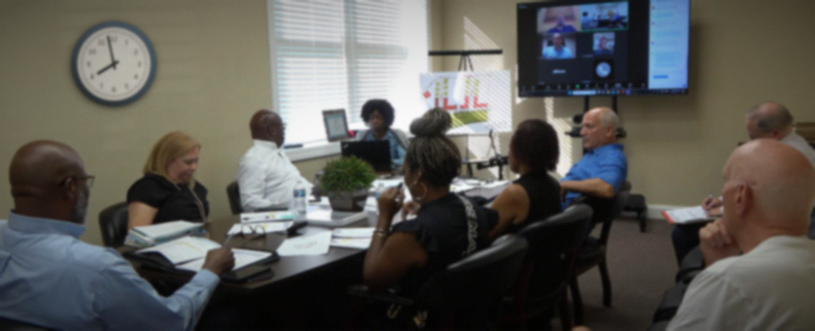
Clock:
7:58
